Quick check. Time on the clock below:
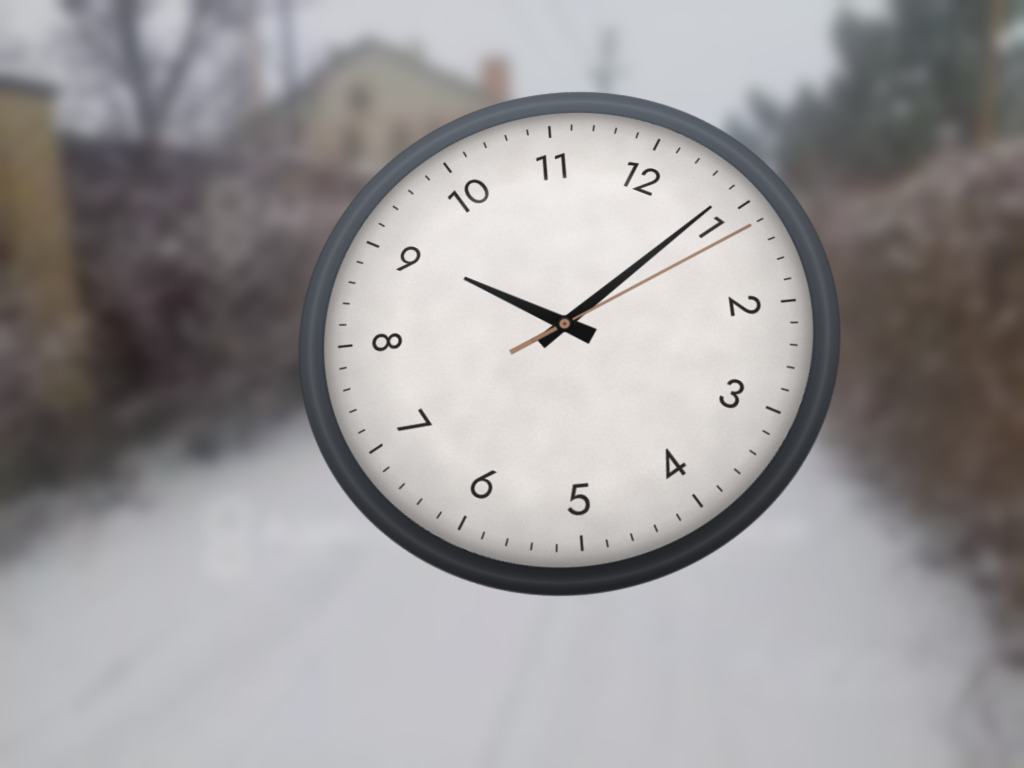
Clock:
9:04:06
